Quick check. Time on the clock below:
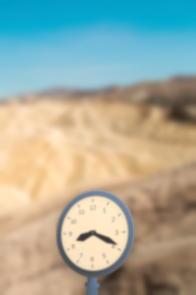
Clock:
8:19
